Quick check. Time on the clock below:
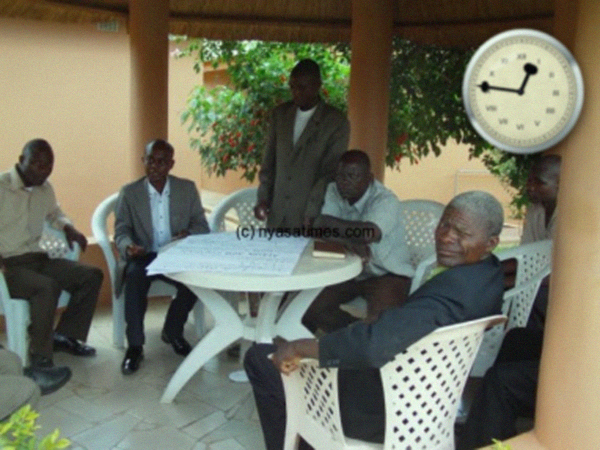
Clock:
12:46
